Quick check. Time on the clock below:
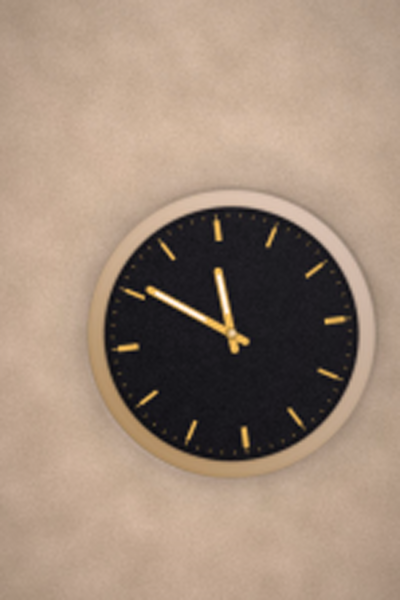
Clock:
11:51
